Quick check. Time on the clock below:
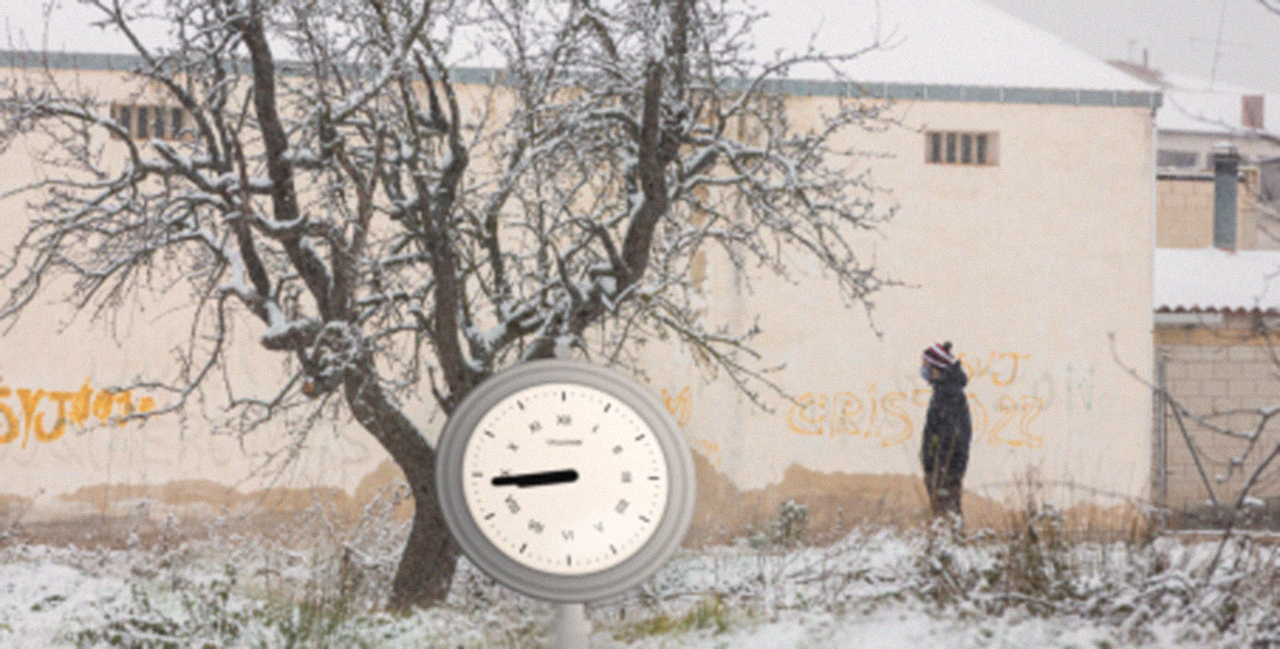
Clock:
8:44
